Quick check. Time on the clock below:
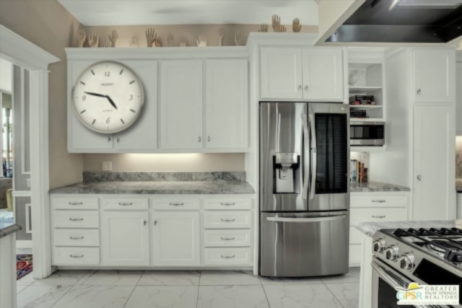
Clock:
4:47
